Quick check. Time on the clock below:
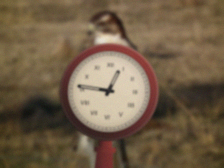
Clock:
12:46
